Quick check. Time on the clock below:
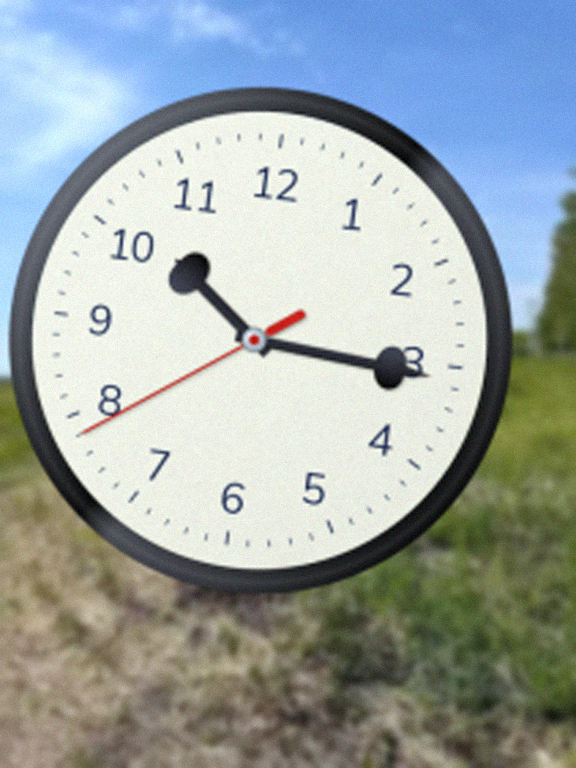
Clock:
10:15:39
